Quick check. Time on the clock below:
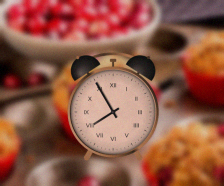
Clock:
7:55
